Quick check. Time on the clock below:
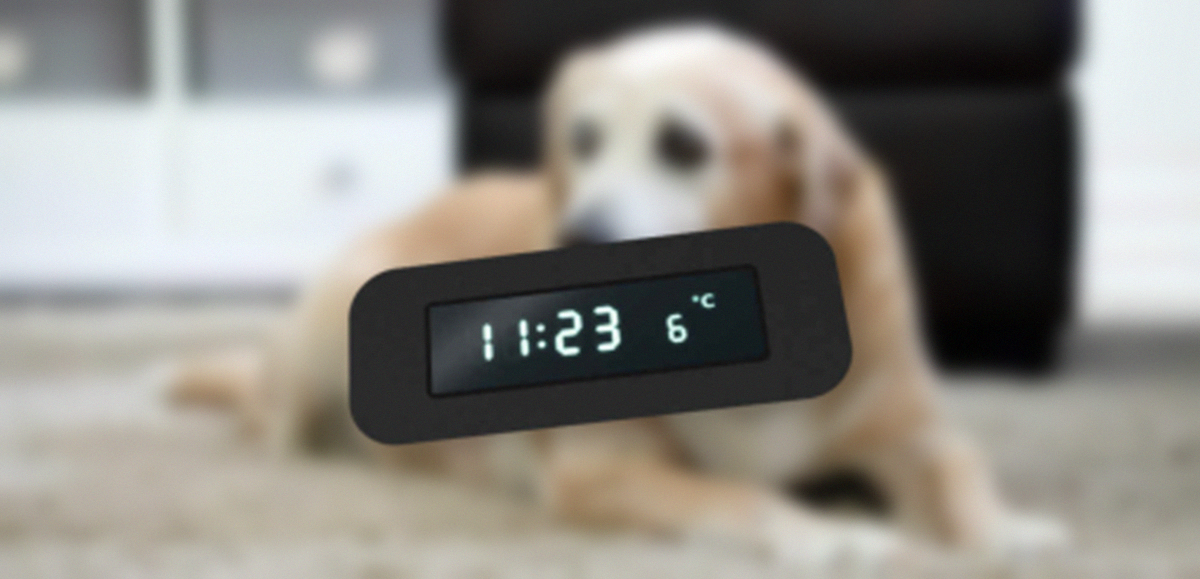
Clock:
11:23
